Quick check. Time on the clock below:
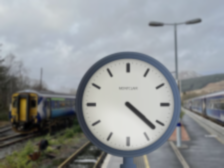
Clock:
4:22
